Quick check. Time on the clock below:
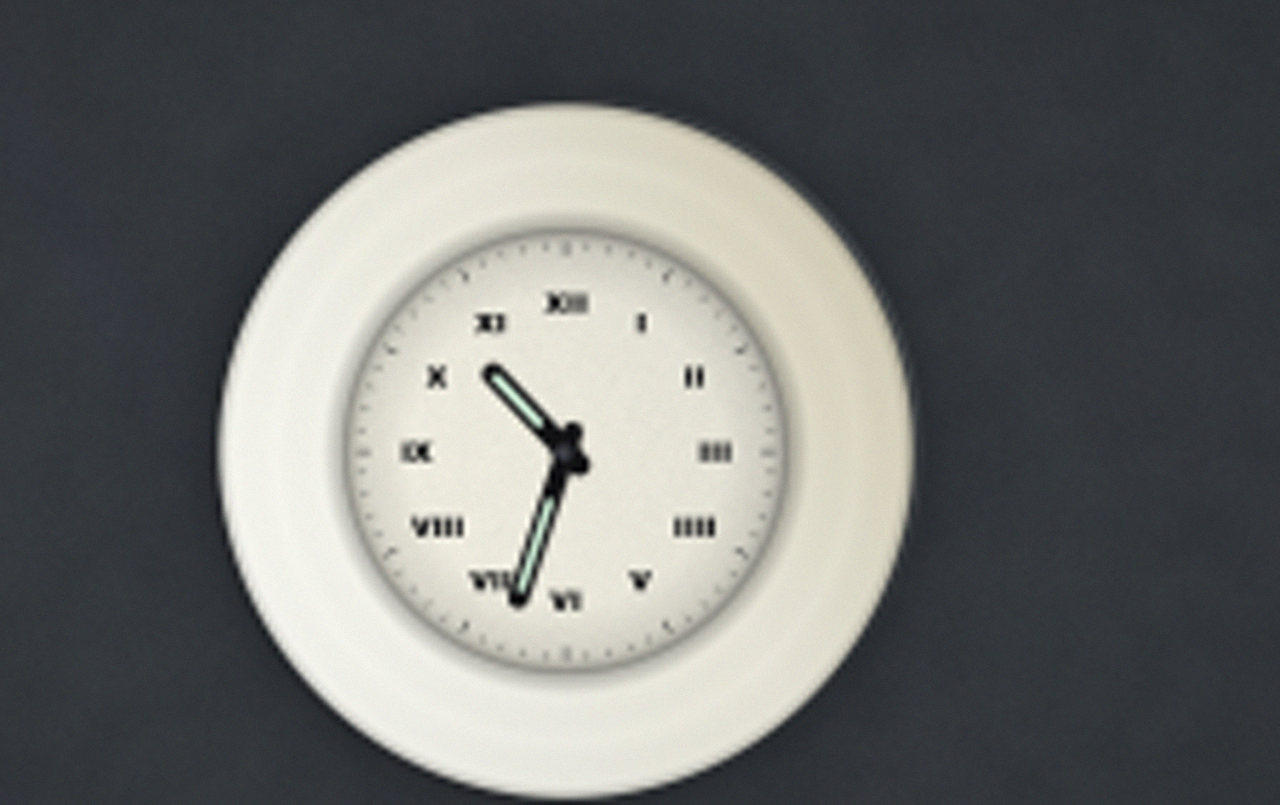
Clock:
10:33
